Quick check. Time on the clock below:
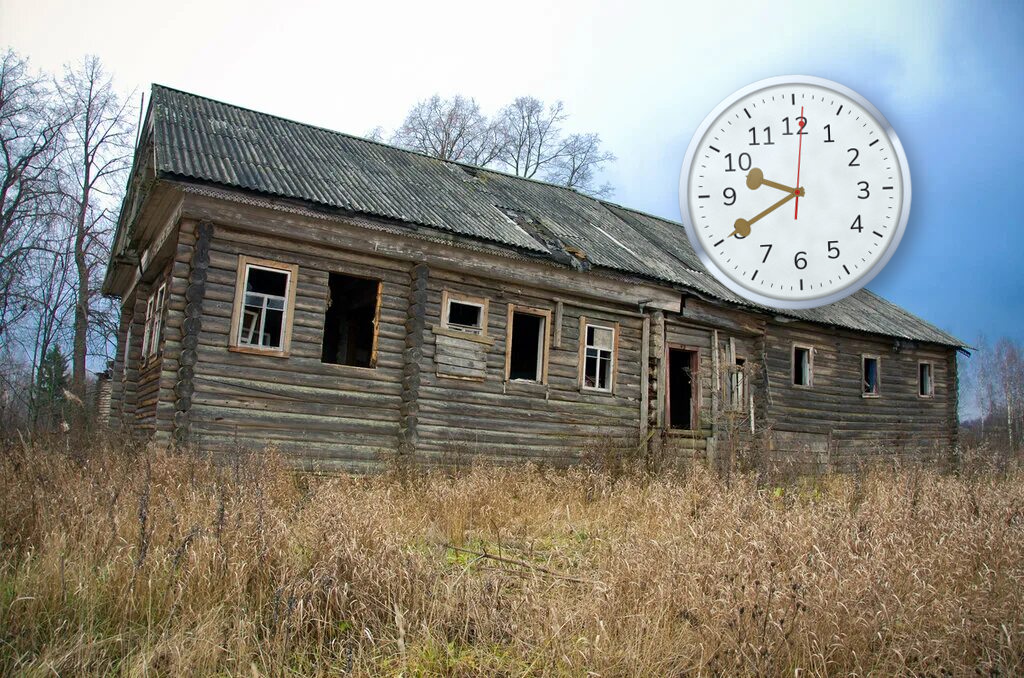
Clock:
9:40:01
